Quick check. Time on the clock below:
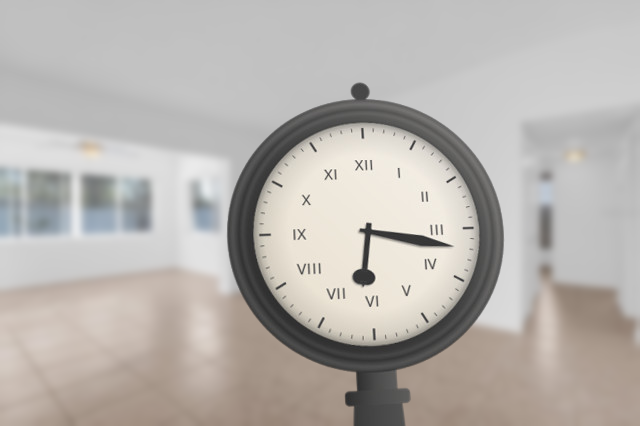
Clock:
6:17
